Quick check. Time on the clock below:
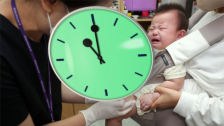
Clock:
11:00
